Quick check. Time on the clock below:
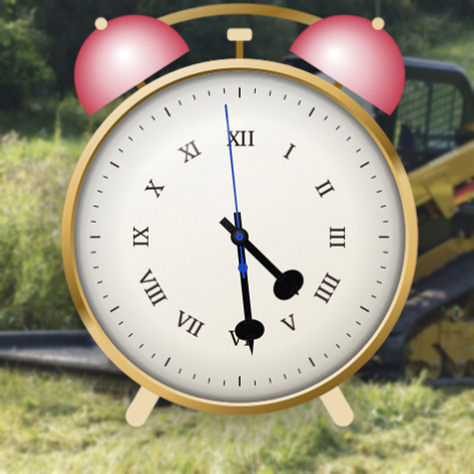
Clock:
4:28:59
